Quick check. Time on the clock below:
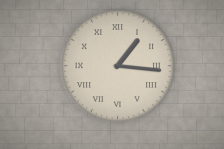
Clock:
1:16
